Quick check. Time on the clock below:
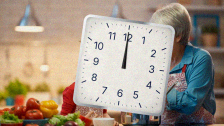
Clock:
12:00
